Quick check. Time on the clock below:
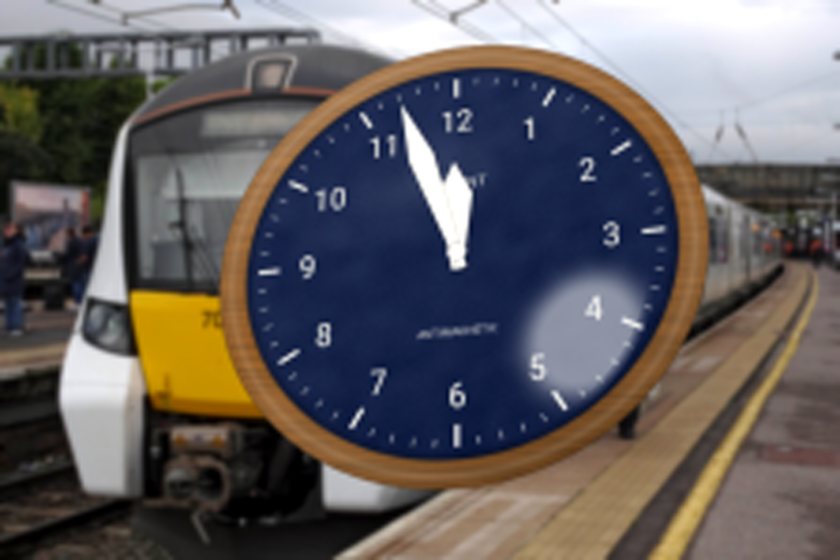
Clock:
11:57
